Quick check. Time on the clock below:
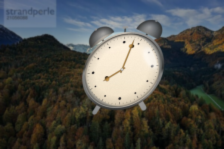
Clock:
8:03
